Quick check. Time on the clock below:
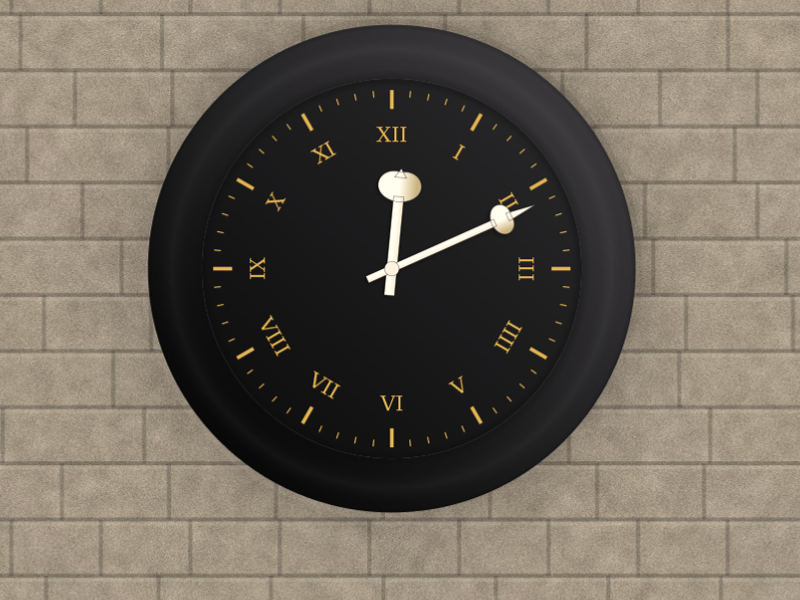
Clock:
12:11
